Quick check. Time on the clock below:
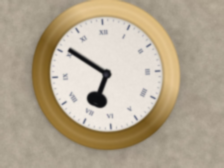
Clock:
6:51
